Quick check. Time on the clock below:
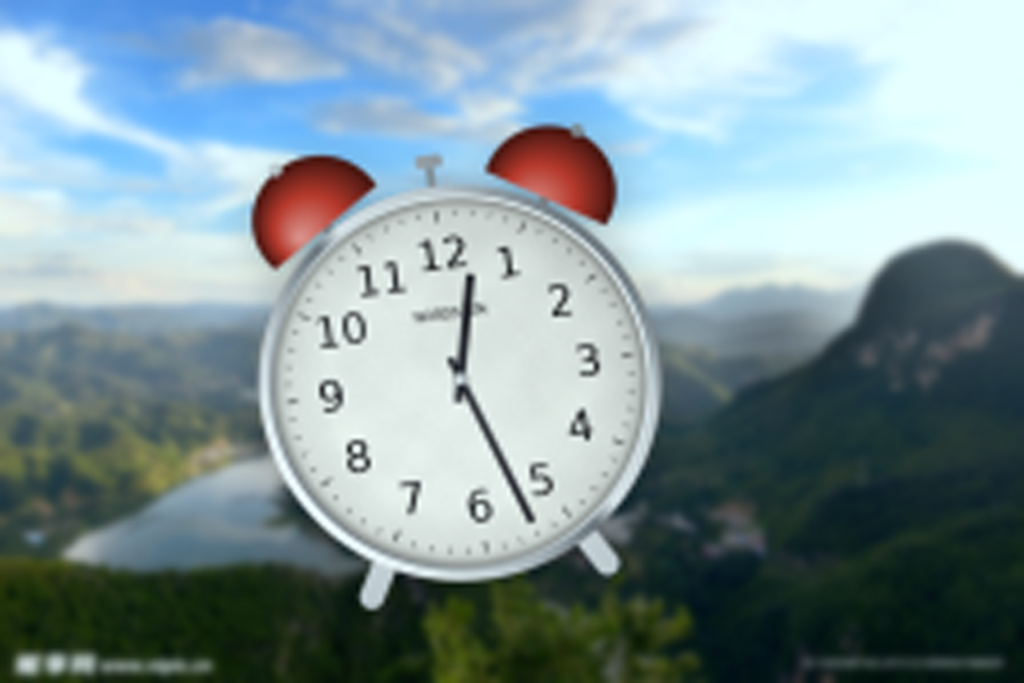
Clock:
12:27
